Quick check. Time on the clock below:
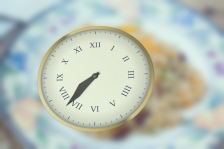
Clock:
7:37
